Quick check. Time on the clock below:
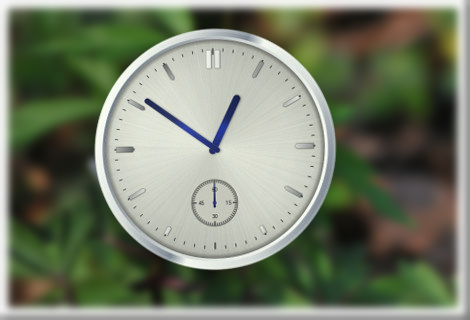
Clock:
12:51
